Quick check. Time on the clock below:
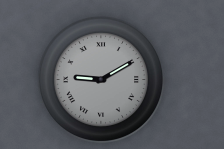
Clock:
9:10
